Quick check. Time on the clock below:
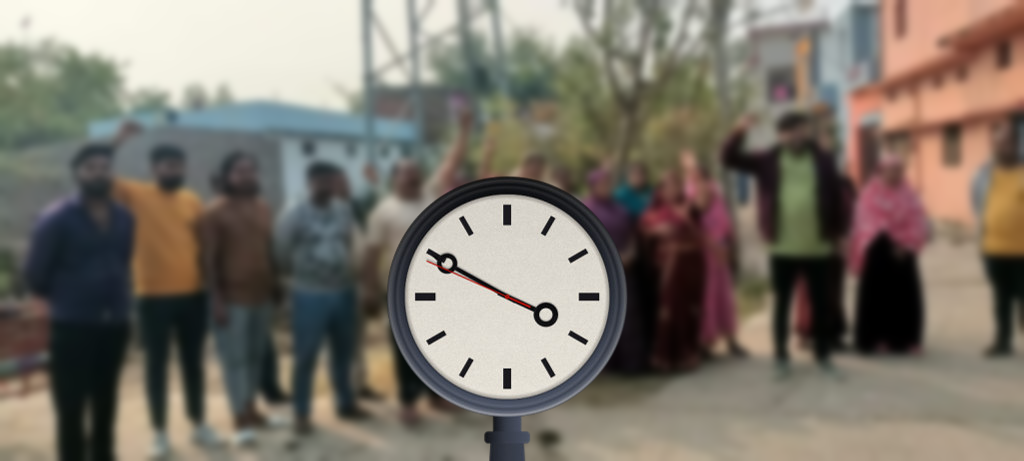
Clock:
3:49:49
